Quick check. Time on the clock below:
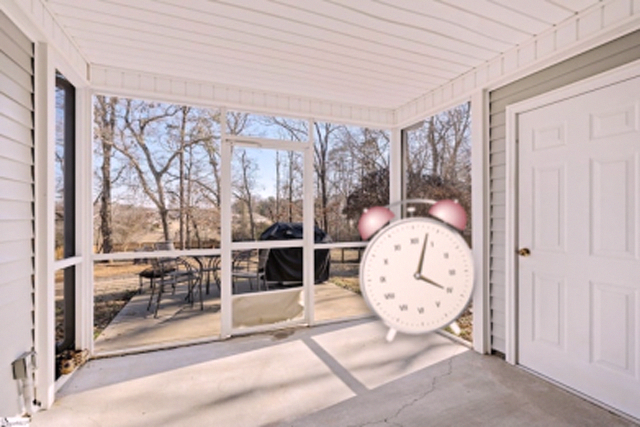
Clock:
4:03
